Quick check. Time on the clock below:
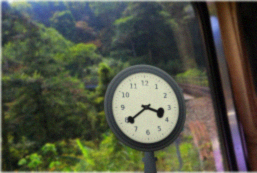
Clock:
3:39
